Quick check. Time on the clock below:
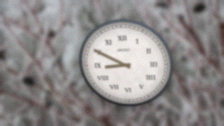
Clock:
8:50
